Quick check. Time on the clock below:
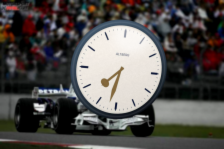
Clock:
7:32
